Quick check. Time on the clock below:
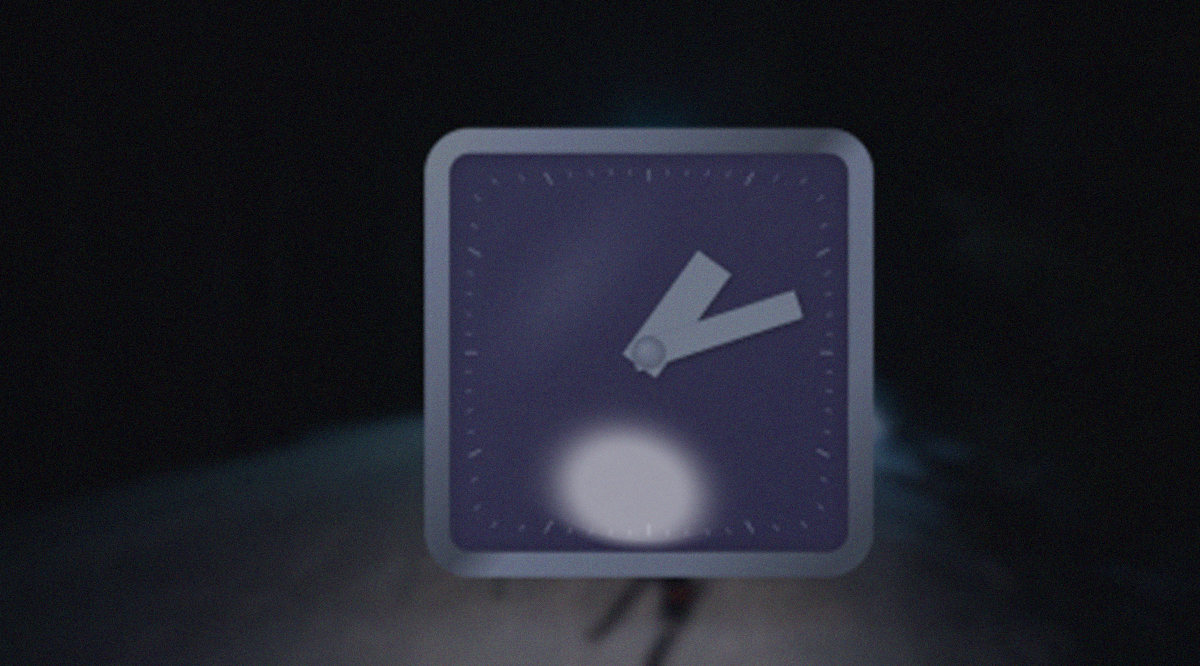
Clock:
1:12
